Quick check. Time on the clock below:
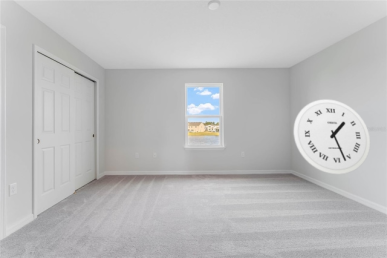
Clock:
1:27
